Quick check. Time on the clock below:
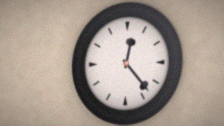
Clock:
12:23
